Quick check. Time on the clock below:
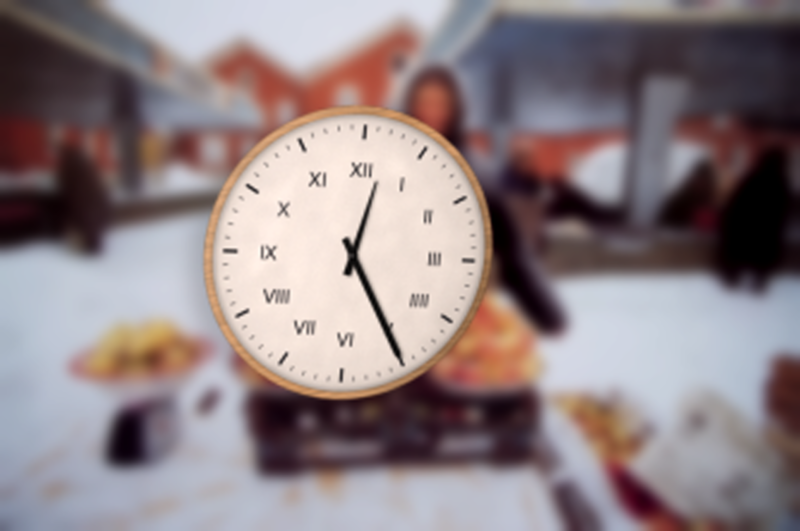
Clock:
12:25
